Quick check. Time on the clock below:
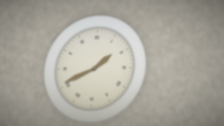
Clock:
1:41
